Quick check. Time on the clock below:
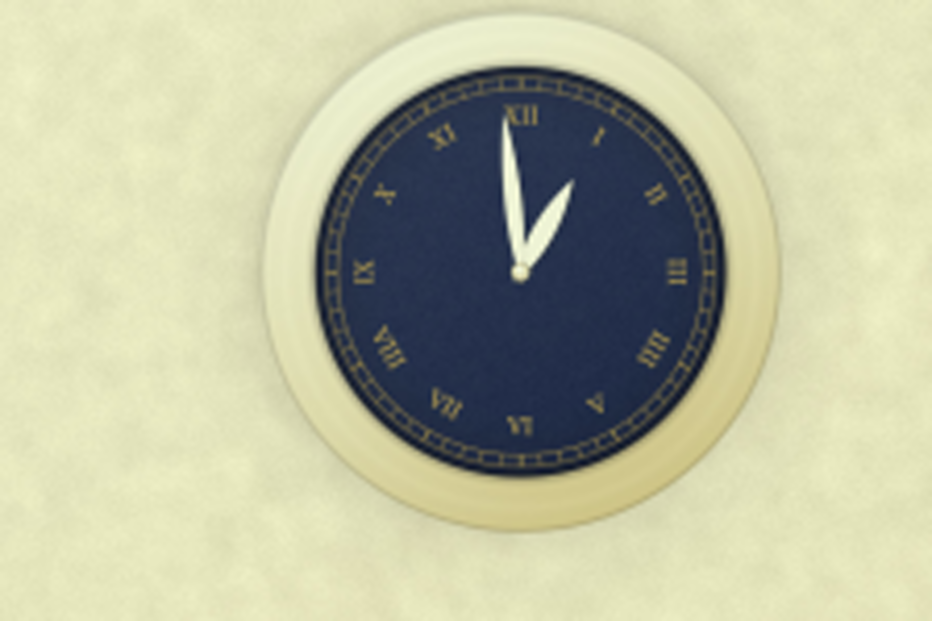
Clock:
12:59
